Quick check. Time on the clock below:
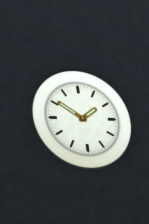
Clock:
1:51
